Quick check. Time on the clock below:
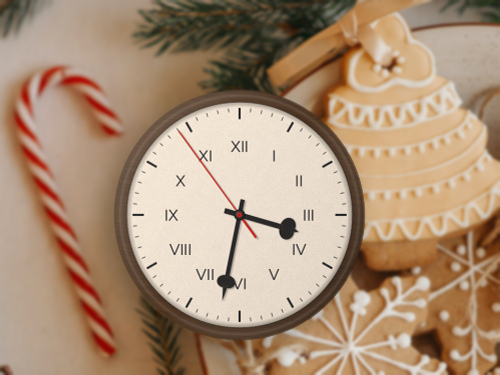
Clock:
3:31:54
